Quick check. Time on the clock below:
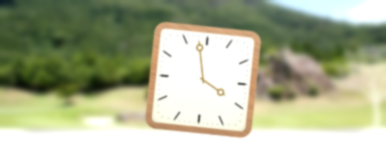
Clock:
3:58
